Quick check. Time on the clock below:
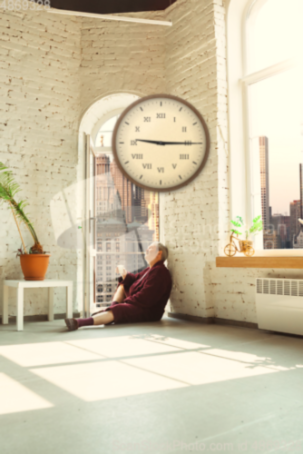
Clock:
9:15
